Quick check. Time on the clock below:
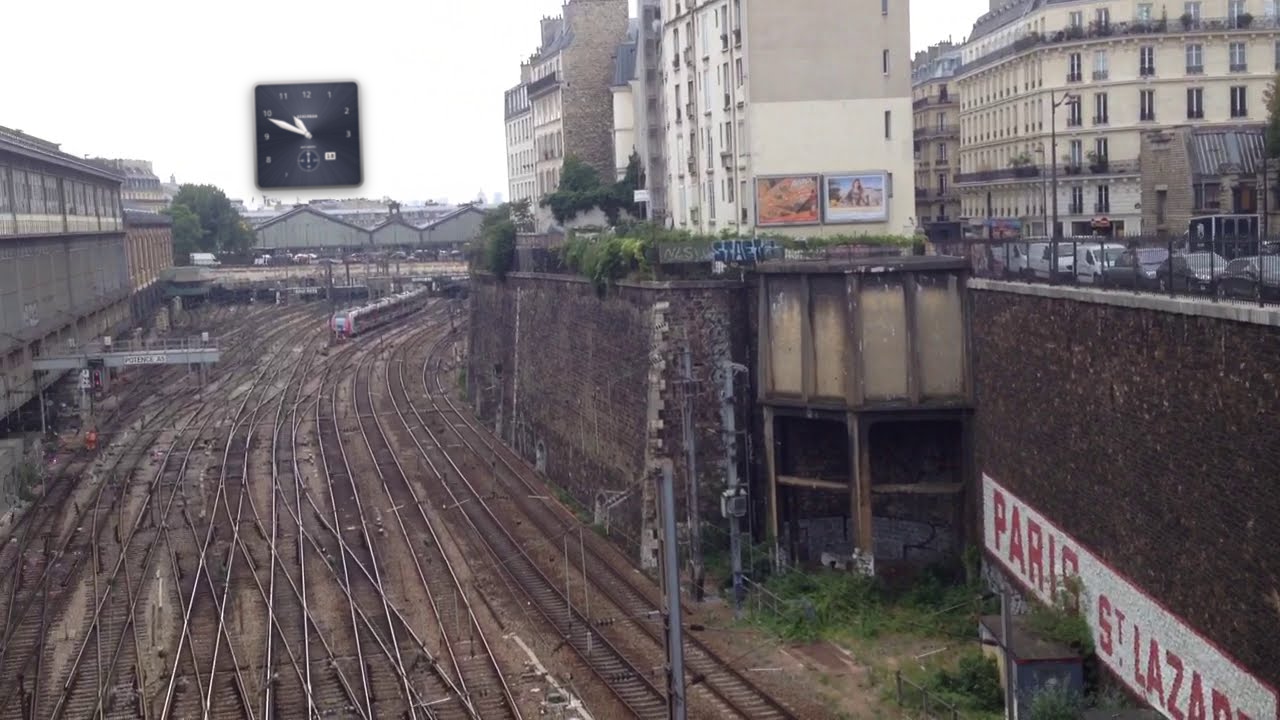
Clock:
10:49
